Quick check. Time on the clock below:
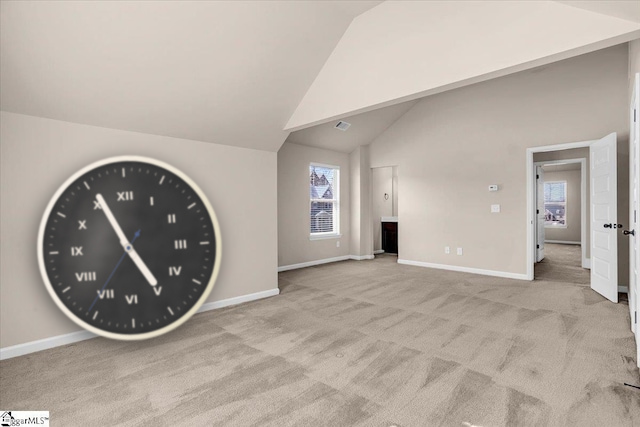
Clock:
4:55:36
